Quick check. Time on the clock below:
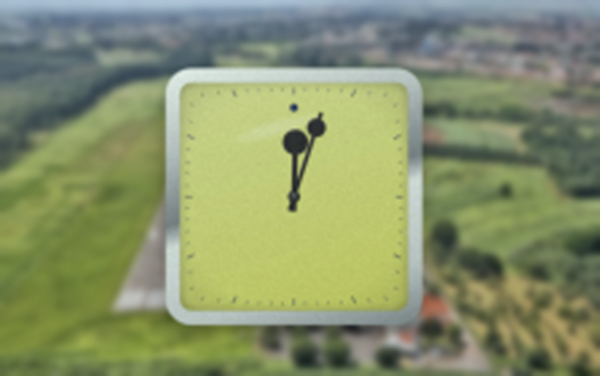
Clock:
12:03
